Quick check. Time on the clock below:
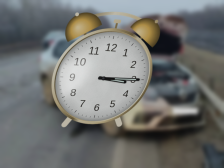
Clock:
3:15
